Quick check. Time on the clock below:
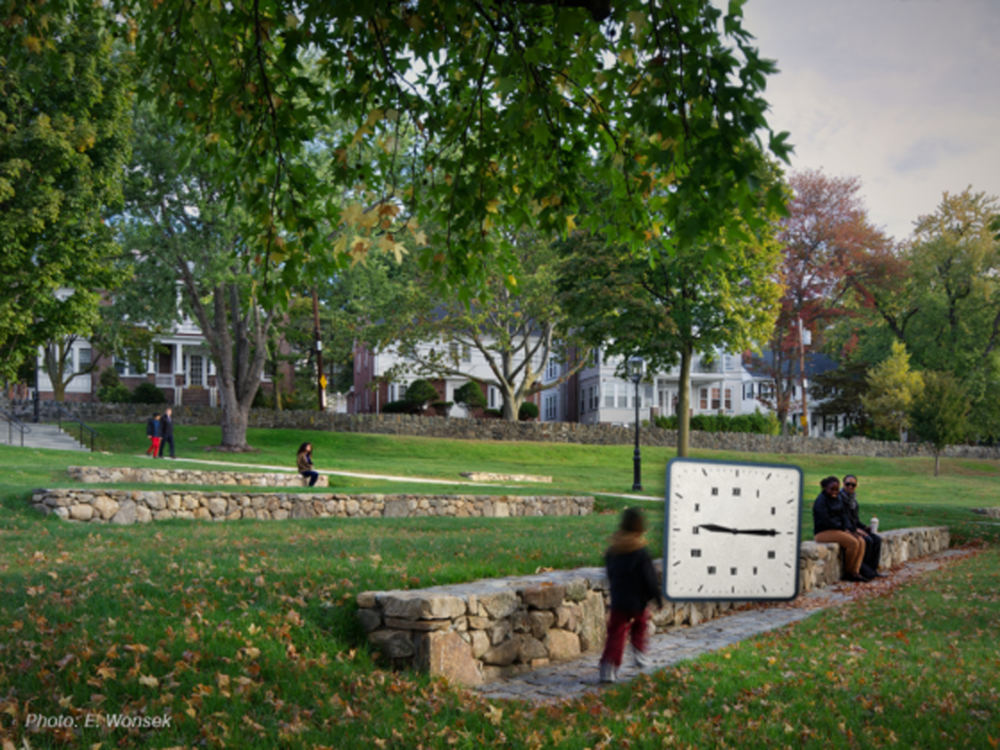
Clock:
9:15
